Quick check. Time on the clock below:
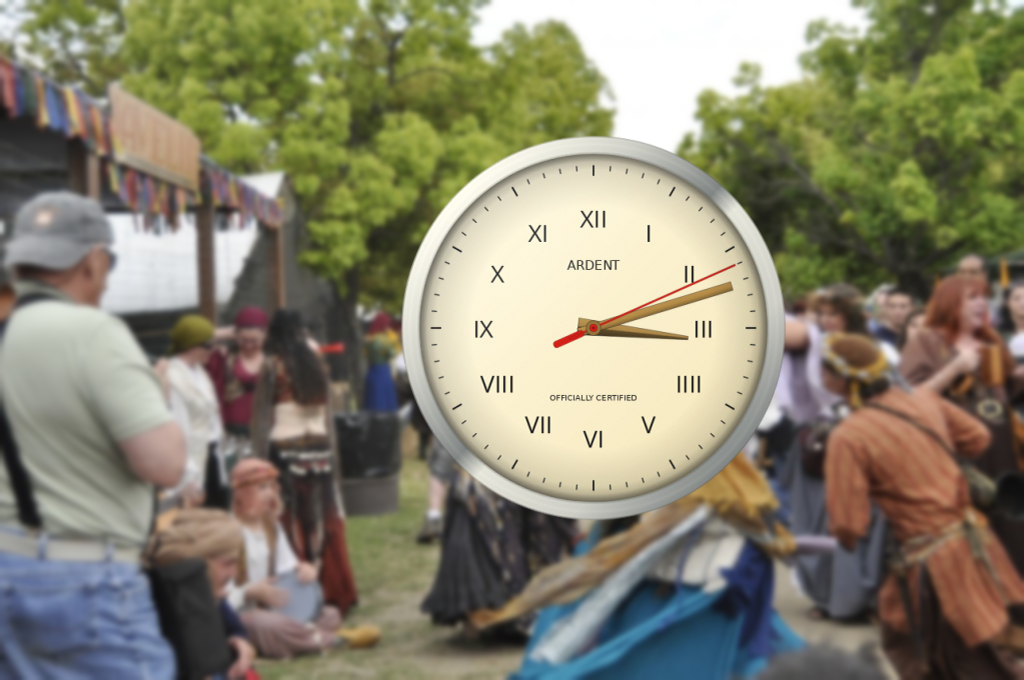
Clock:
3:12:11
